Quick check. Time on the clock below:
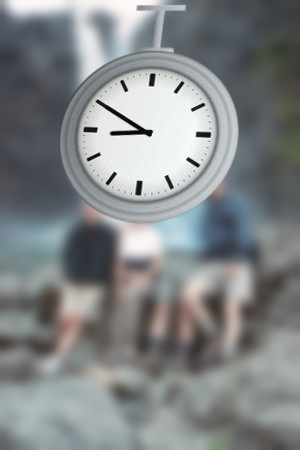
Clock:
8:50
